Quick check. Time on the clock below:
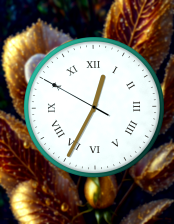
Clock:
12:34:50
